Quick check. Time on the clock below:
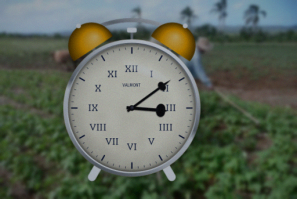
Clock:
3:09
